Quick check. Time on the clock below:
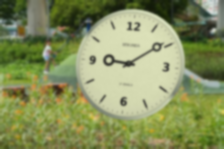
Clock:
9:09
